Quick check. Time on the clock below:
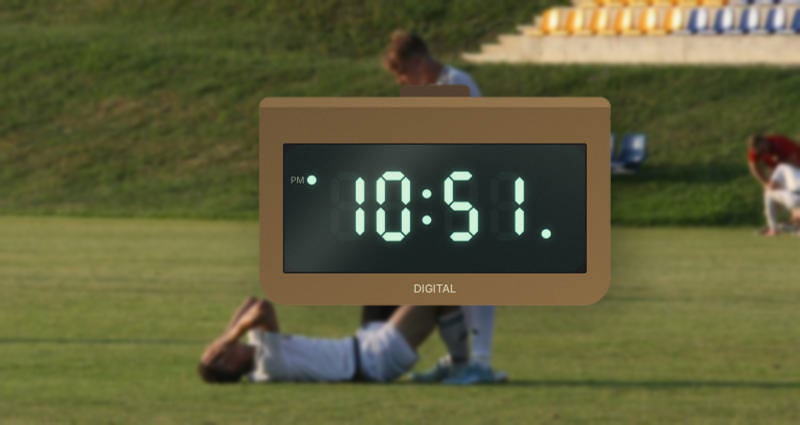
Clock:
10:51
